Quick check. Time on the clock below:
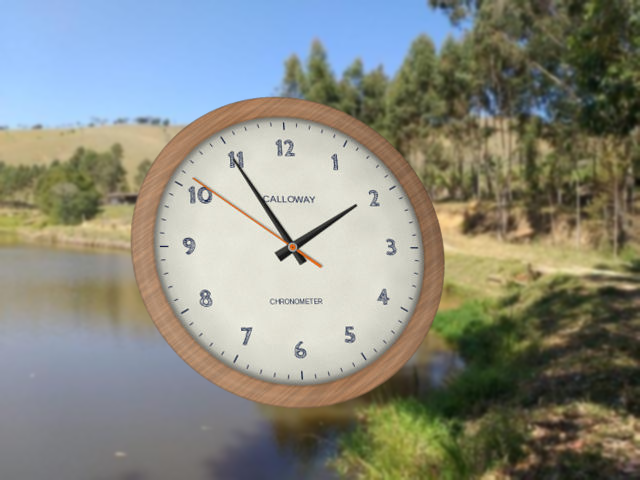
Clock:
1:54:51
